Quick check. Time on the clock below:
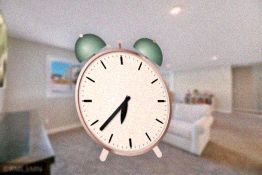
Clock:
6:38
